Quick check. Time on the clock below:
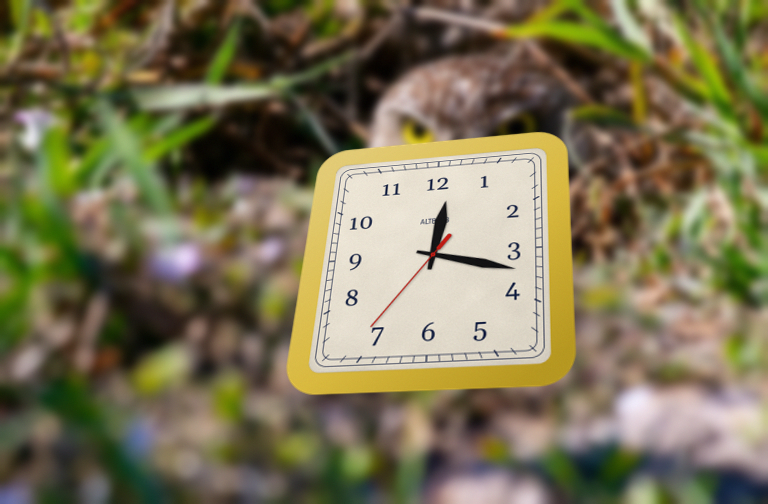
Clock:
12:17:36
